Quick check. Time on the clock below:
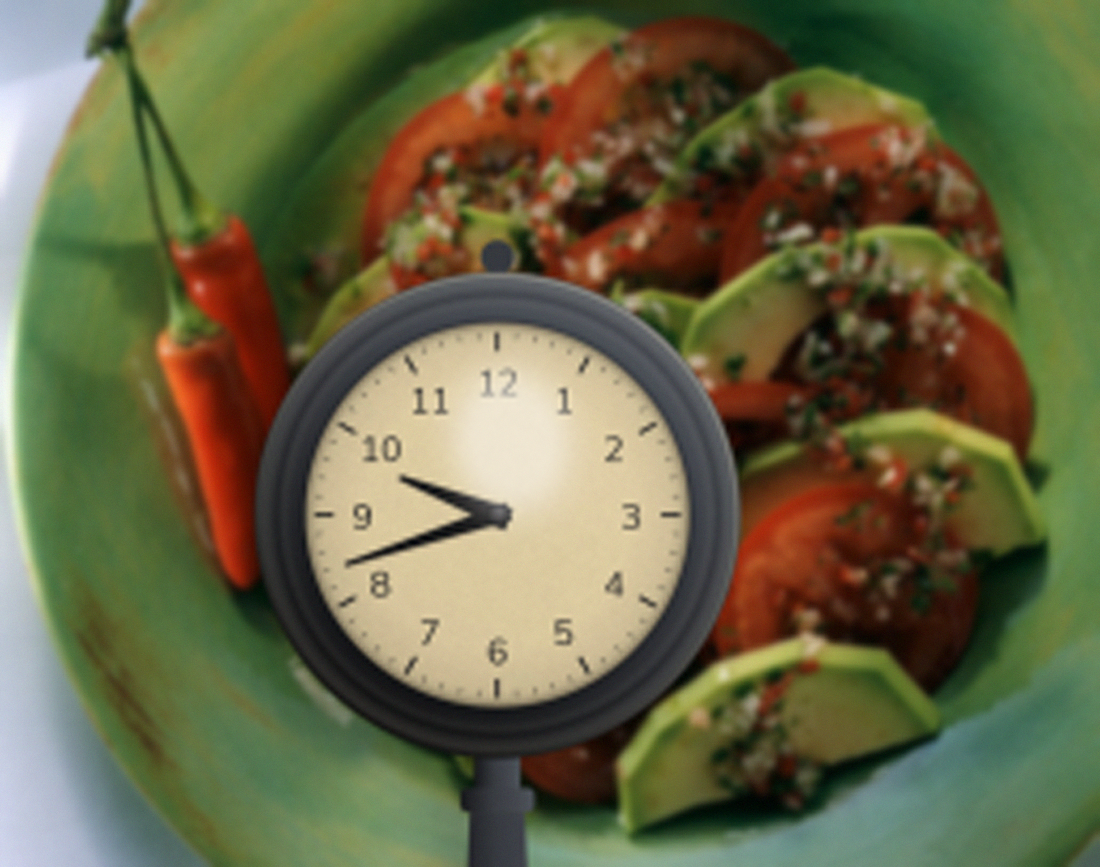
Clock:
9:42
